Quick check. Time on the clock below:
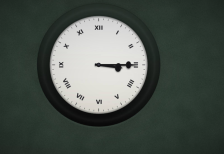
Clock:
3:15
